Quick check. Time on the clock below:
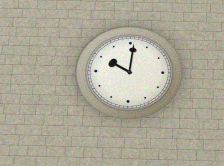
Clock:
10:01
